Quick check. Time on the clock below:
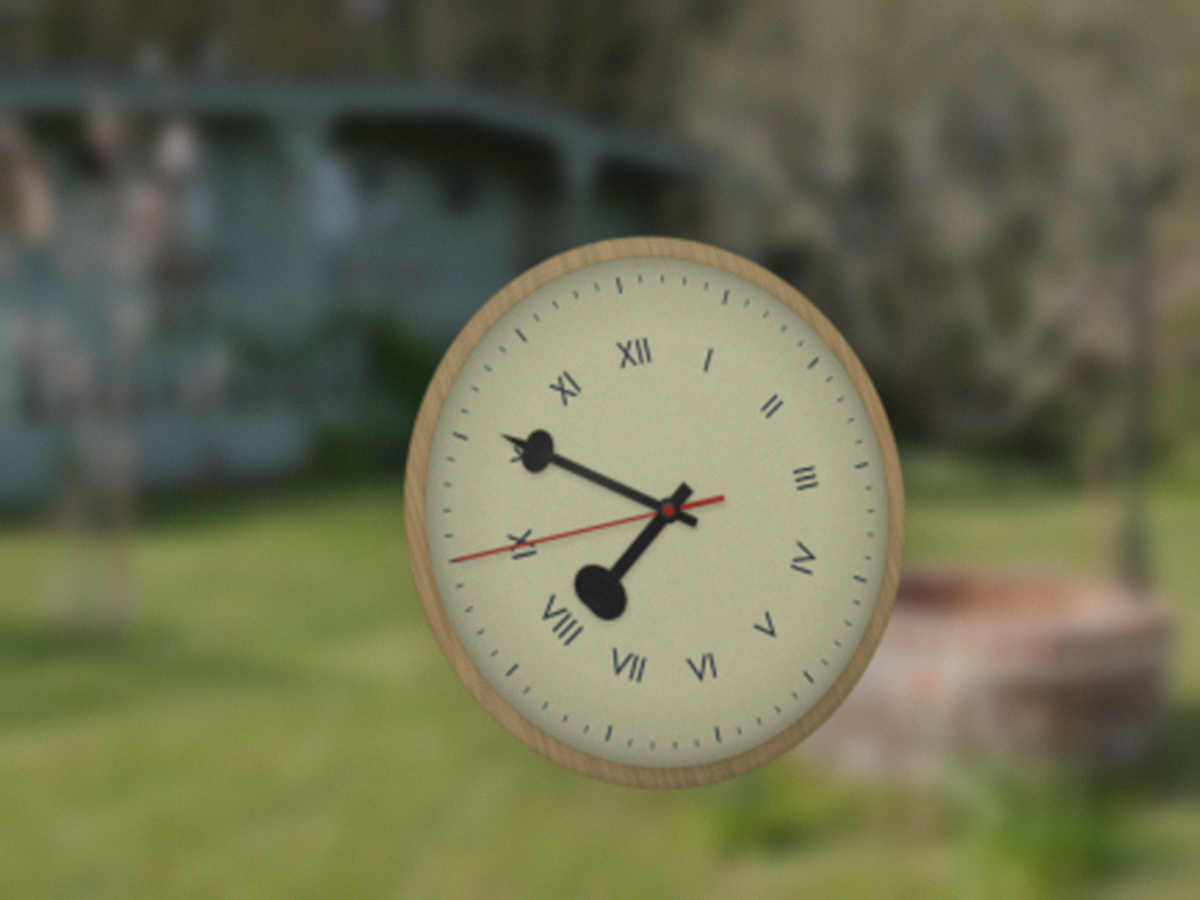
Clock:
7:50:45
